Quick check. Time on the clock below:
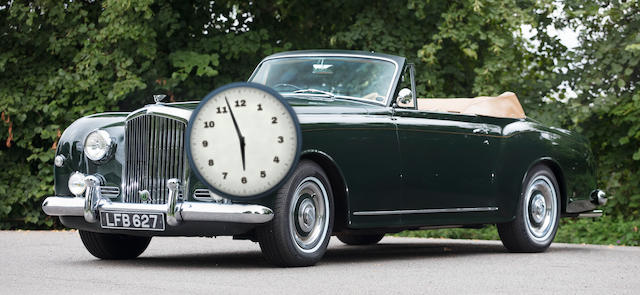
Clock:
5:57
